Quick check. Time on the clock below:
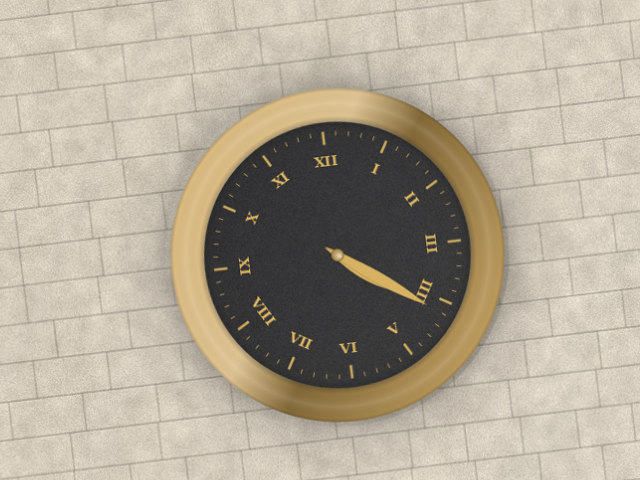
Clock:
4:21
